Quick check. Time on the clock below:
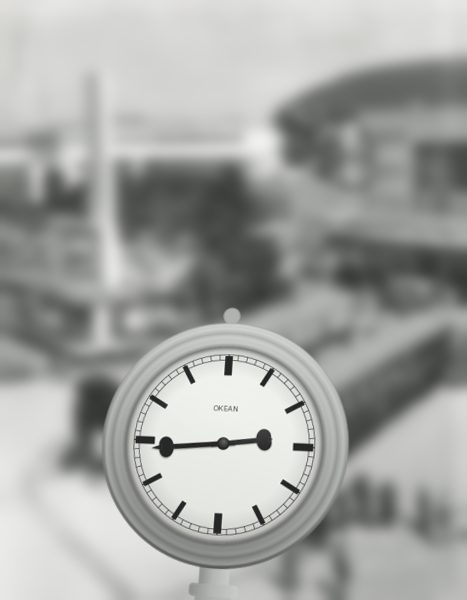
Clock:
2:44
